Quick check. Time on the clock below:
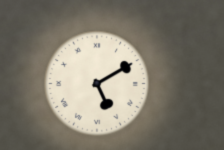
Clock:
5:10
